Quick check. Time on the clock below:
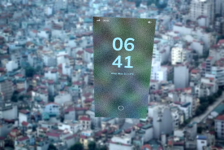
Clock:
6:41
